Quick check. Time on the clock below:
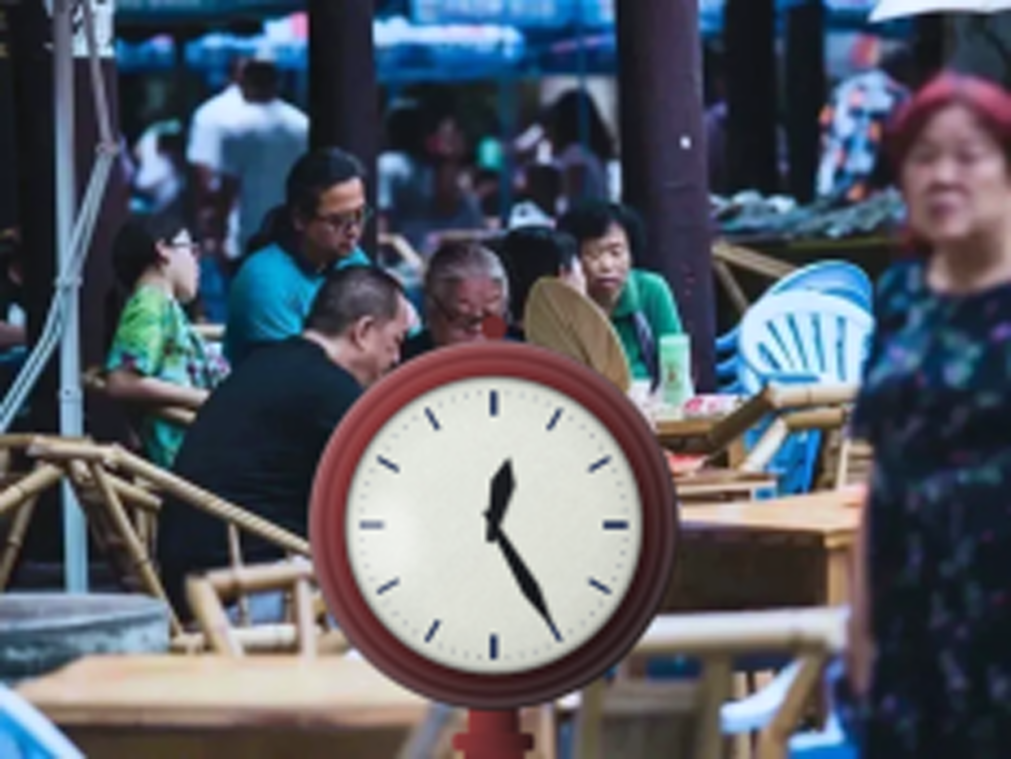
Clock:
12:25
